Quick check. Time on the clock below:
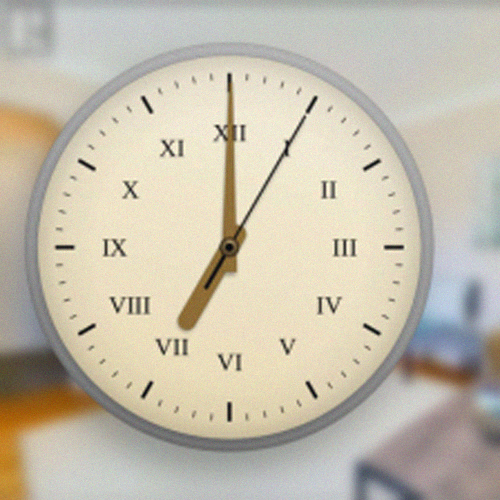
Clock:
7:00:05
